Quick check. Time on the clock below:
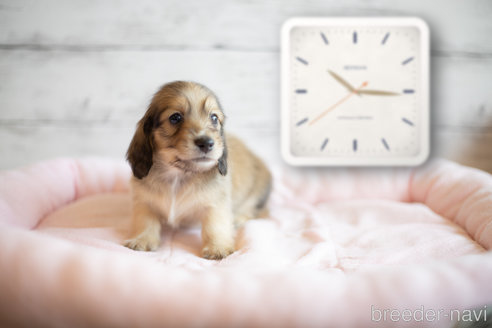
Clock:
10:15:39
